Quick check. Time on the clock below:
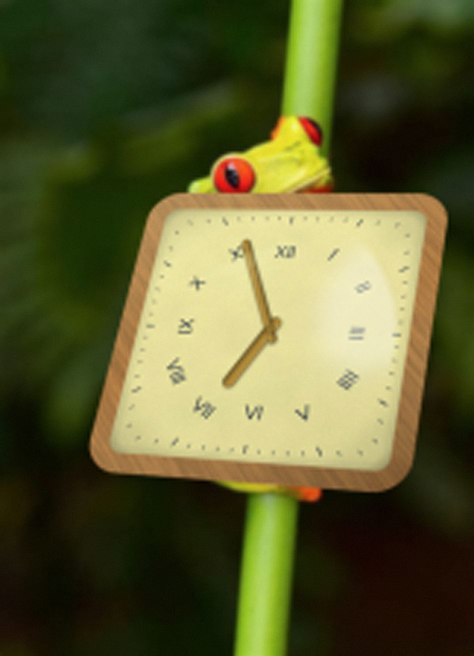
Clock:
6:56
